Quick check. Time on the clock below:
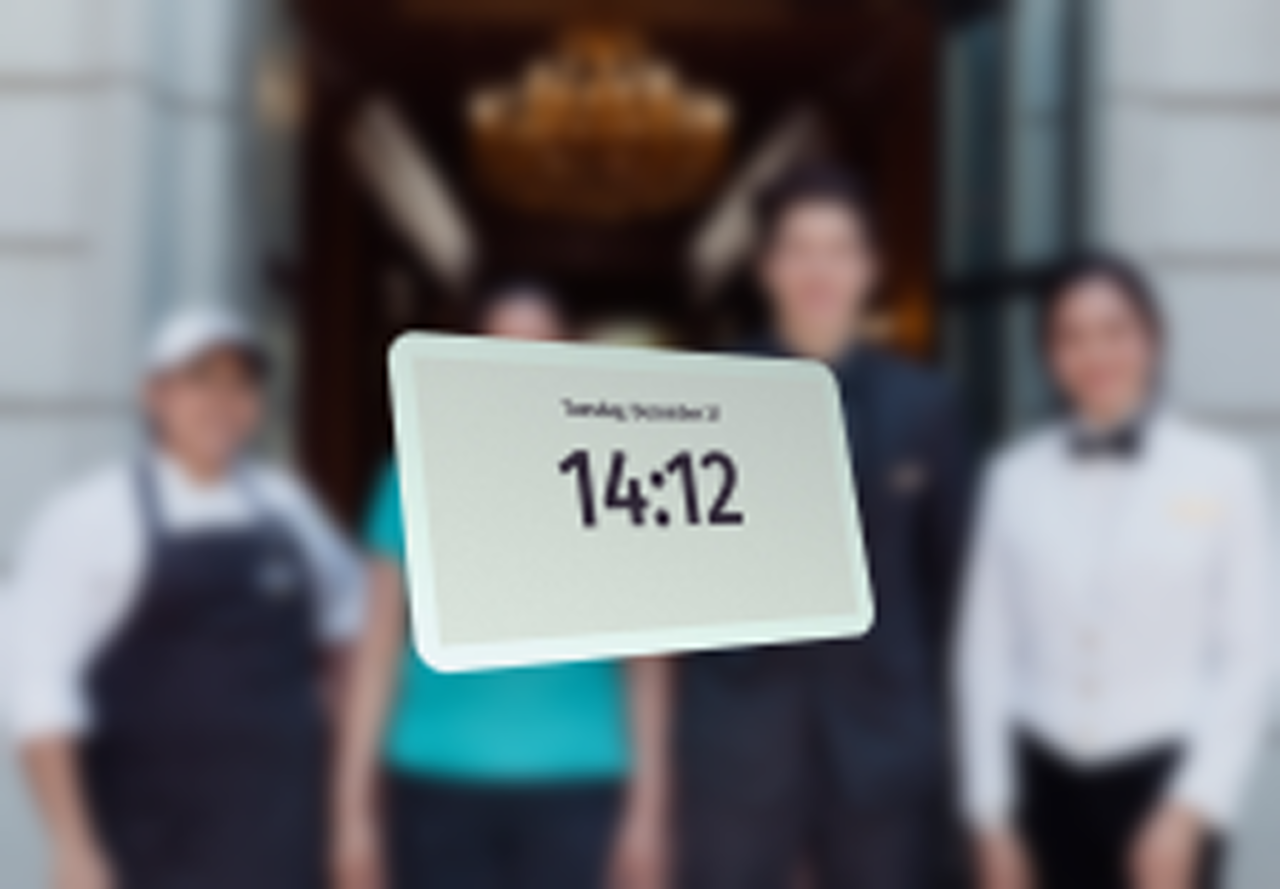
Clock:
14:12
